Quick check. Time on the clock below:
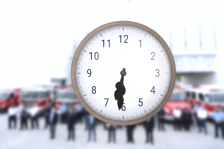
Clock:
6:31
